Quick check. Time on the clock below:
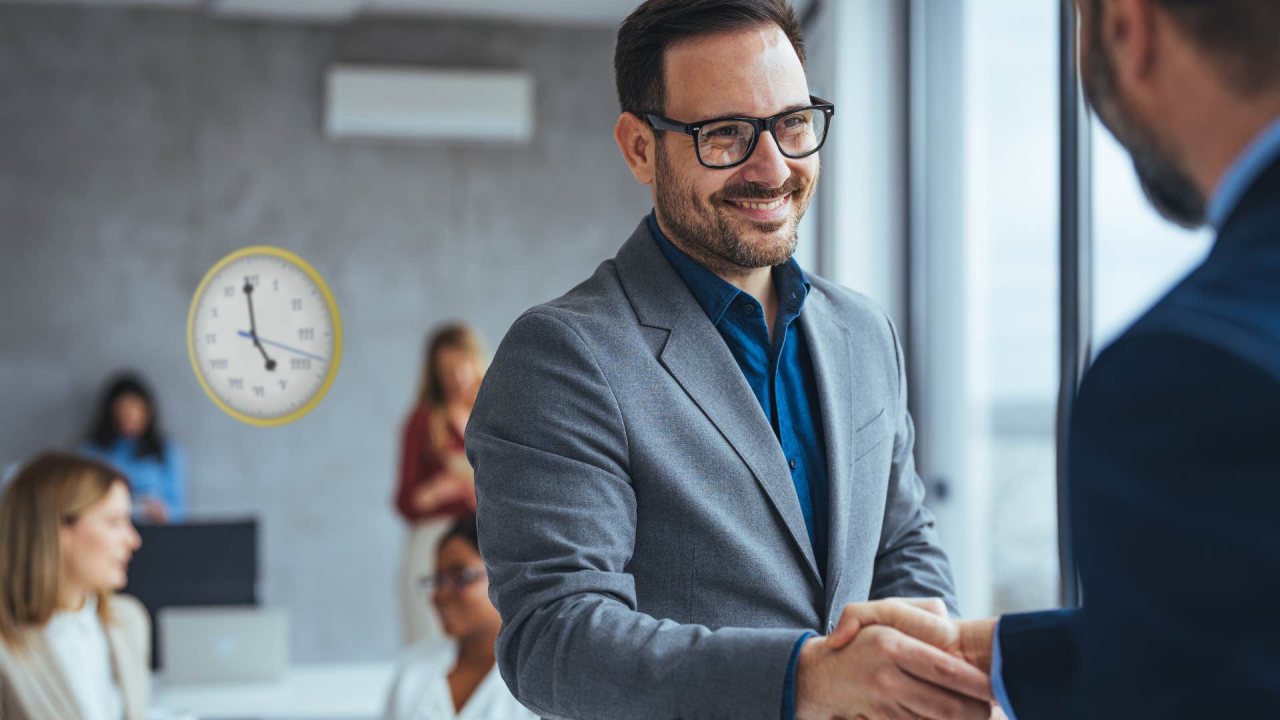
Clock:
4:59:18
